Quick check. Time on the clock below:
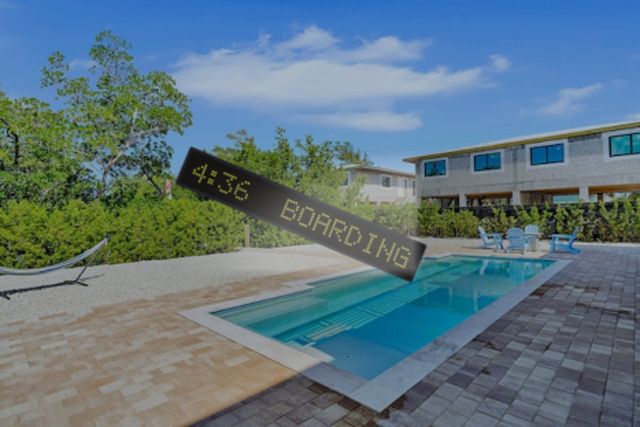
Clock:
4:36
